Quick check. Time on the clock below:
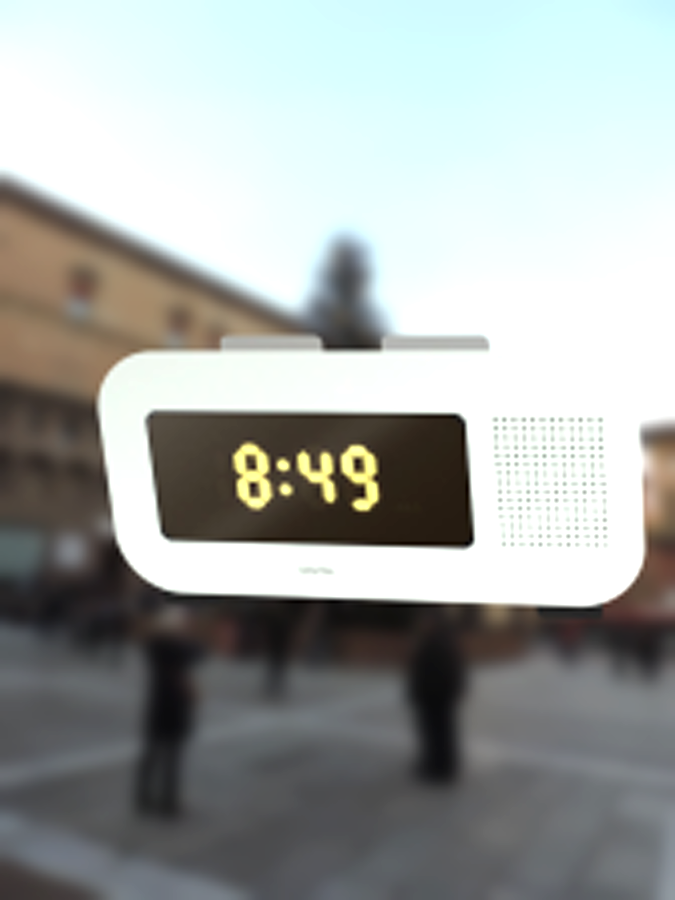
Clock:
8:49
